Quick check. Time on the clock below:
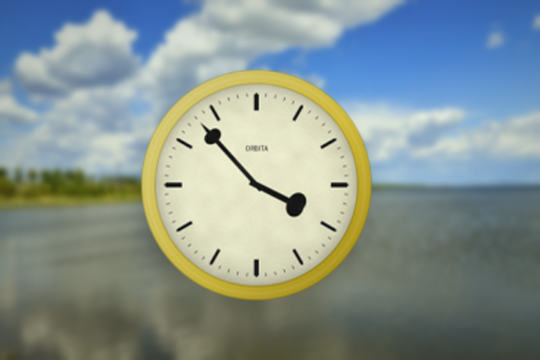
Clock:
3:53
